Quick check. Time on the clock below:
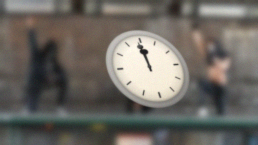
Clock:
11:59
